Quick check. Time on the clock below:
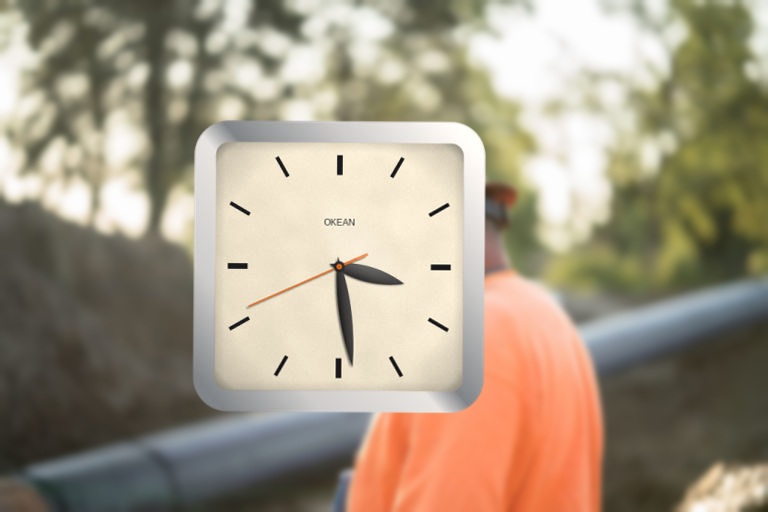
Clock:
3:28:41
